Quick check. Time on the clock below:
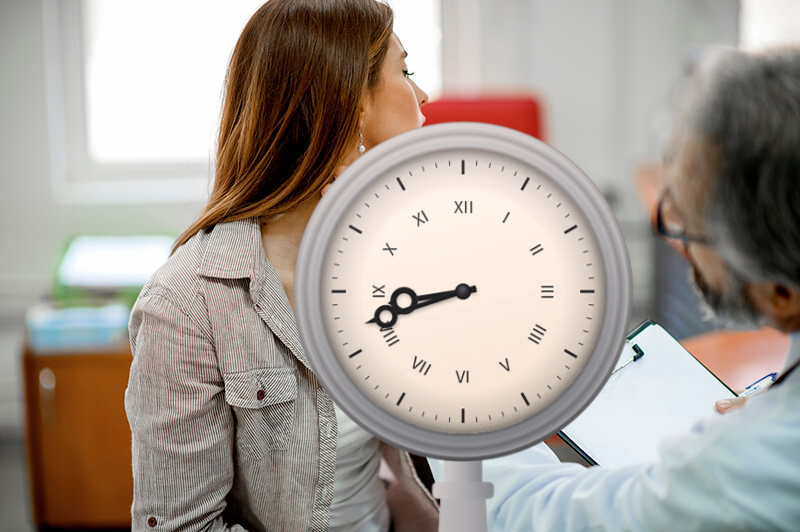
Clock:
8:42
